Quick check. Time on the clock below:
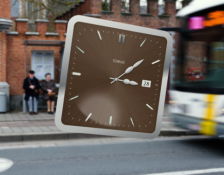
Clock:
3:08
